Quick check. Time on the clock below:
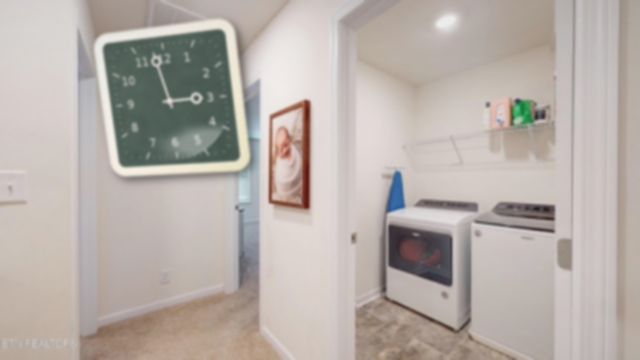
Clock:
2:58
